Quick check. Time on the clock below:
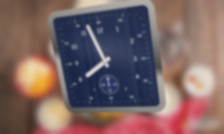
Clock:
7:57
